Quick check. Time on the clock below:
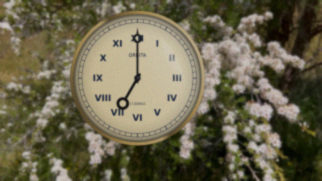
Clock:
7:00
